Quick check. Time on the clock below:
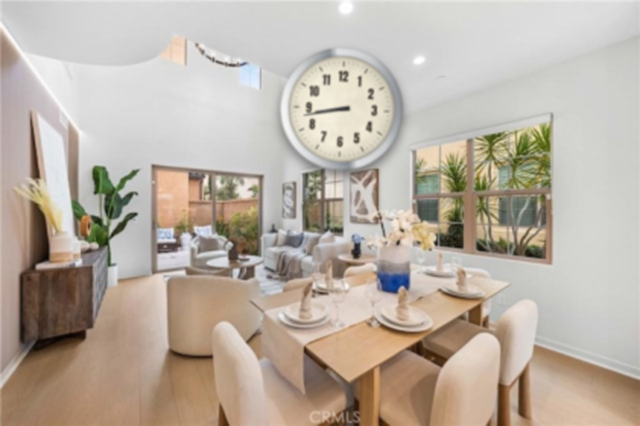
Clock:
8:43
